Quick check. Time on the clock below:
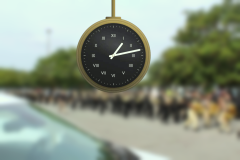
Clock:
1:13
